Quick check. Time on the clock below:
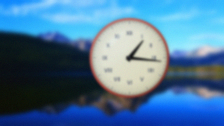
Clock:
1:16
